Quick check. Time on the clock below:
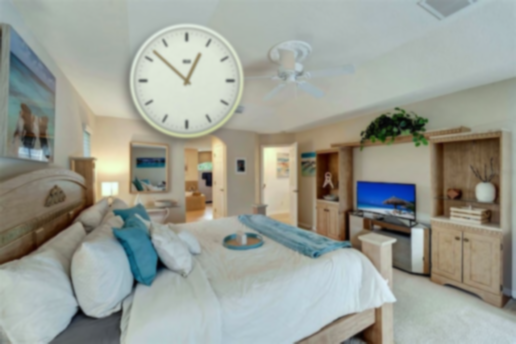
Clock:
12:52
